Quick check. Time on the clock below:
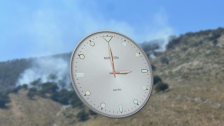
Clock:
3:00
